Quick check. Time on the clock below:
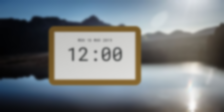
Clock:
12:00
